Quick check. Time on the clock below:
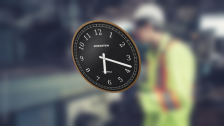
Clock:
6:18
